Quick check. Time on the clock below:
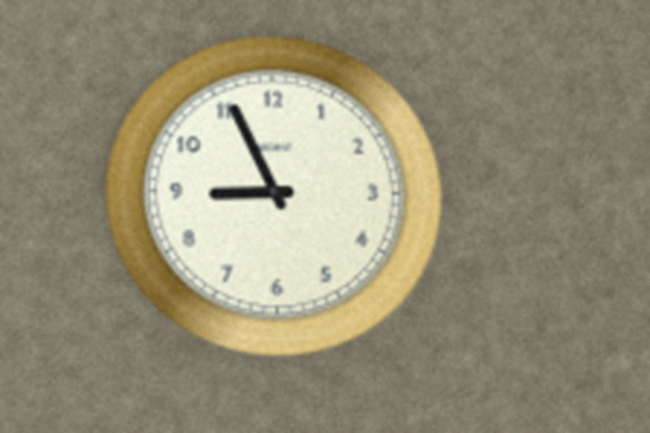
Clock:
8:56
